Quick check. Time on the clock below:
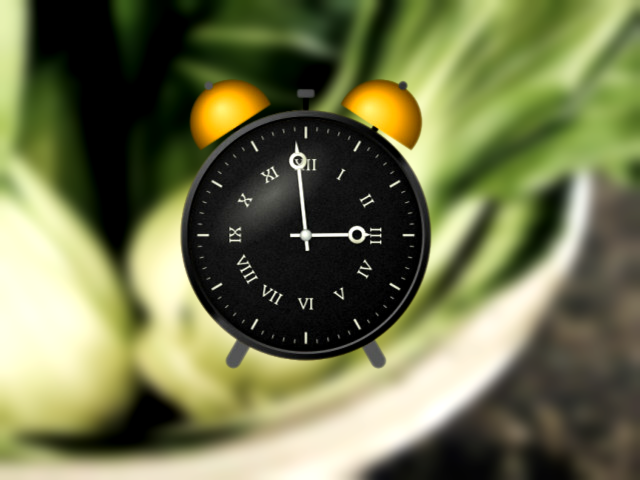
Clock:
2:59
